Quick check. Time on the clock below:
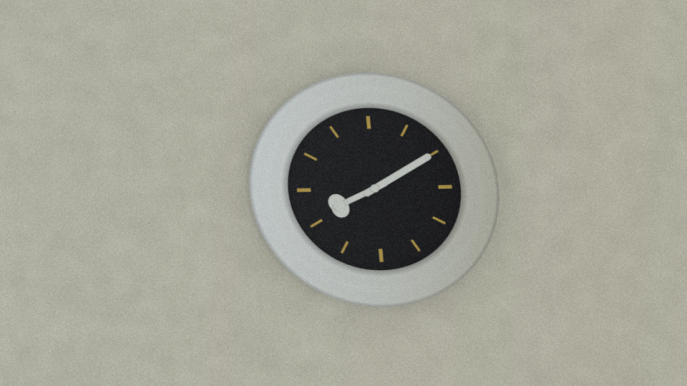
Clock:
8:10
